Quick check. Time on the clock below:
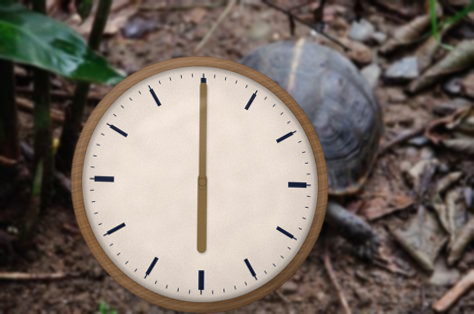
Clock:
6:00
